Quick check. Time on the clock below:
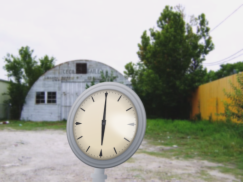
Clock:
6:00
